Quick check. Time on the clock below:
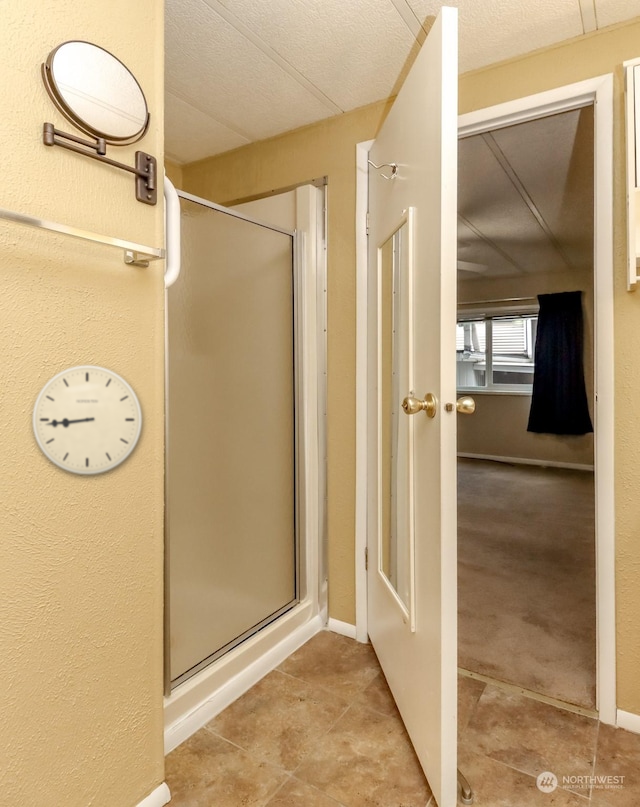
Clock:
8:44
